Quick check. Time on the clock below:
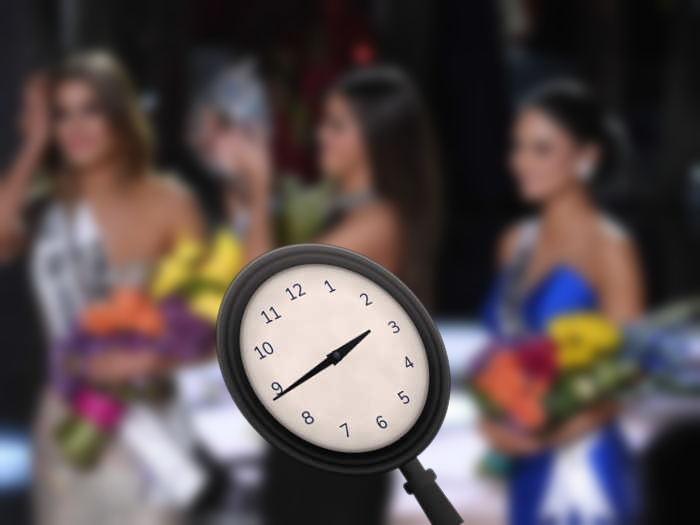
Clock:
2:44
